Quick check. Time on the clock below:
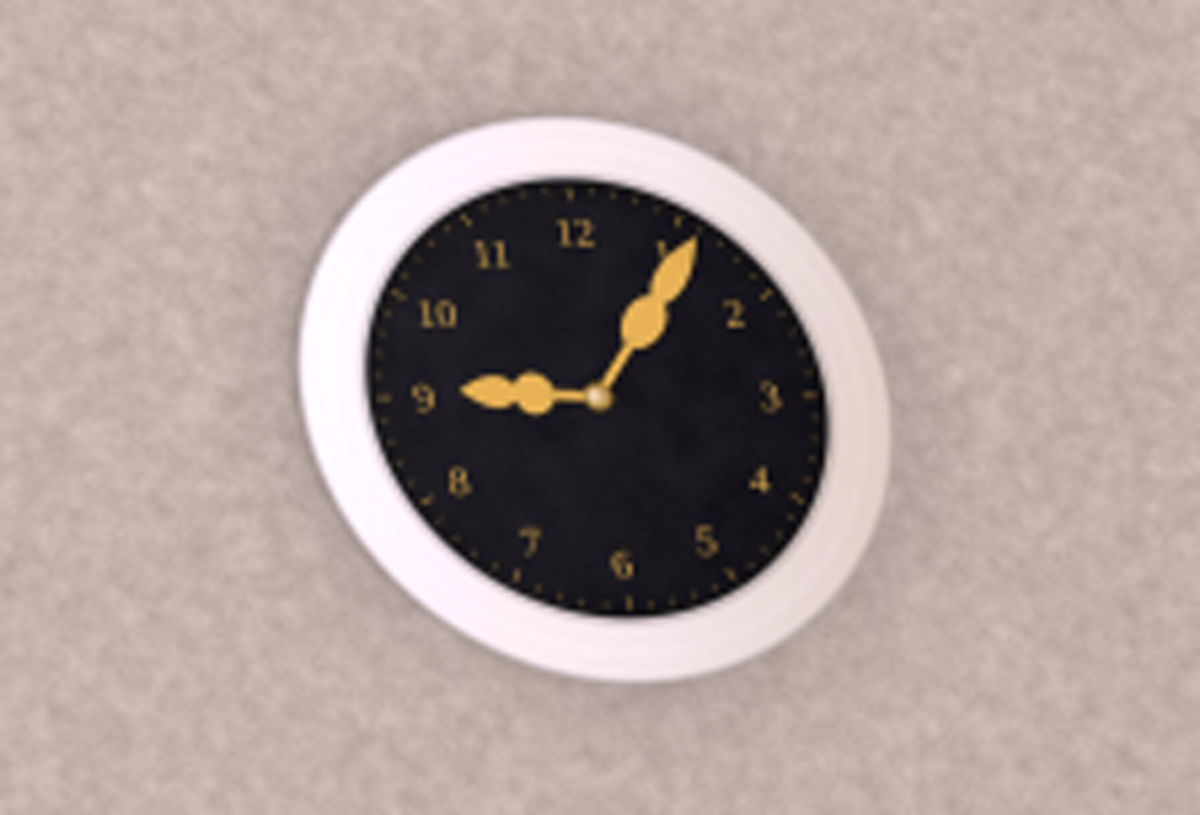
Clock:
9:06
